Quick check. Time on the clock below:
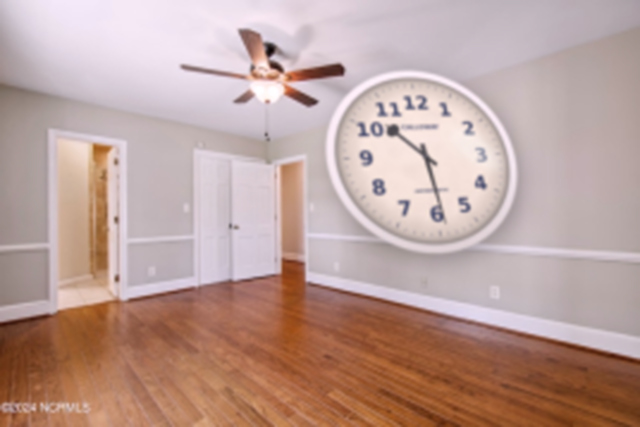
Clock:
10:29
